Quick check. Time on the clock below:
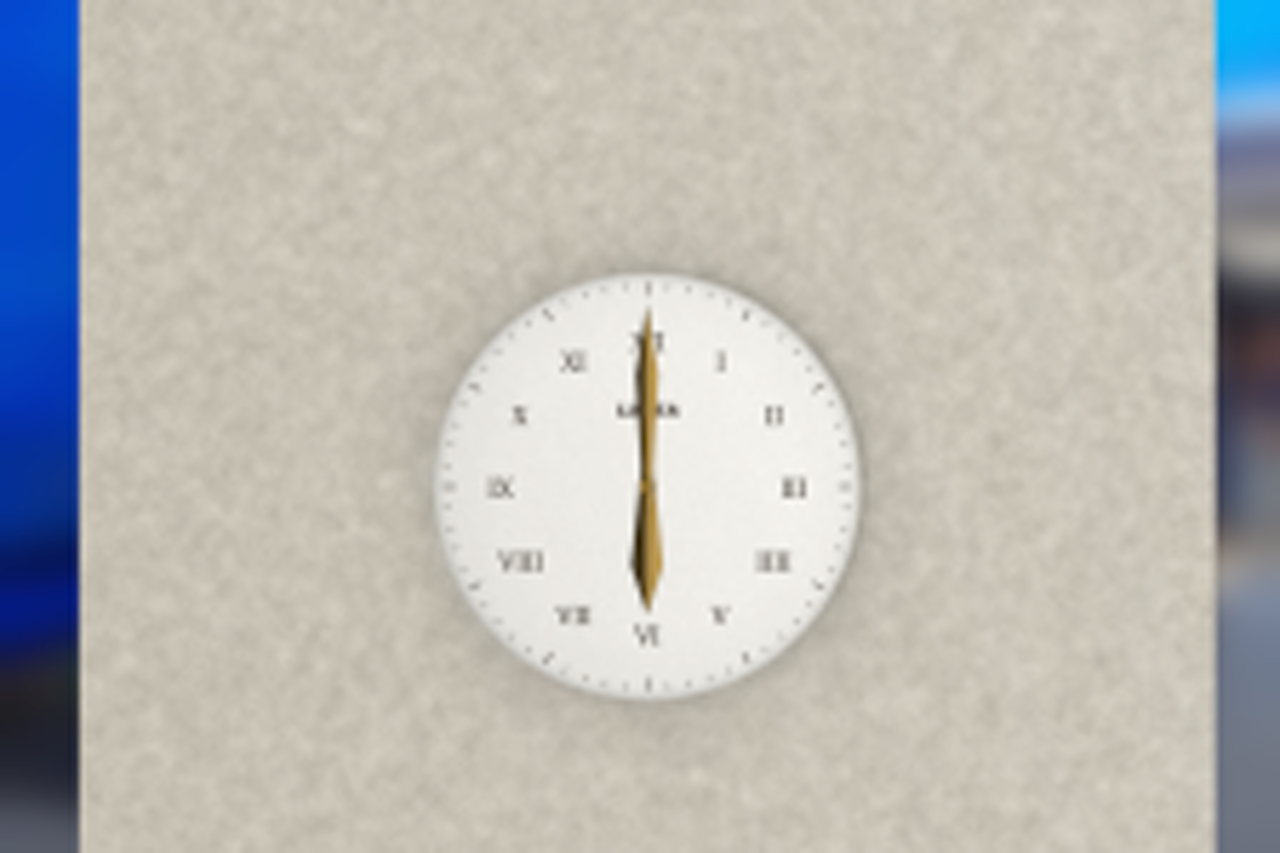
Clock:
6:00
